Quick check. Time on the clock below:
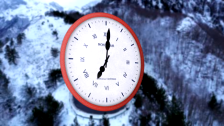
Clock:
7:01
